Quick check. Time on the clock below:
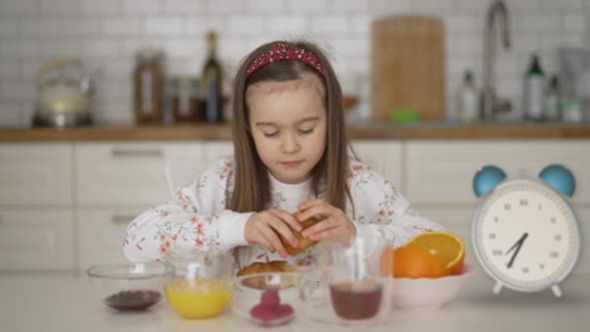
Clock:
7:35
